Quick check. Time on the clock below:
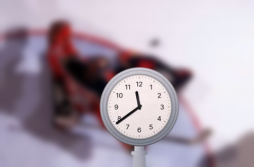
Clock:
11:39
